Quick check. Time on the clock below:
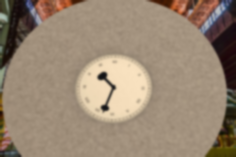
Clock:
10:33
